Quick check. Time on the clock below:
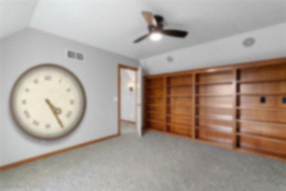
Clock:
4:25
